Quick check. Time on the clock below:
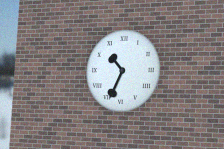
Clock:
10:34
